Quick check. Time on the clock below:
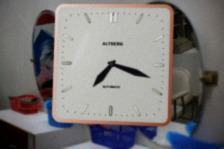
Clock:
7:18
